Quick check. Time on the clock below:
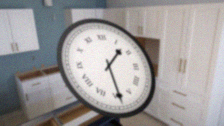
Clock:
1:29
